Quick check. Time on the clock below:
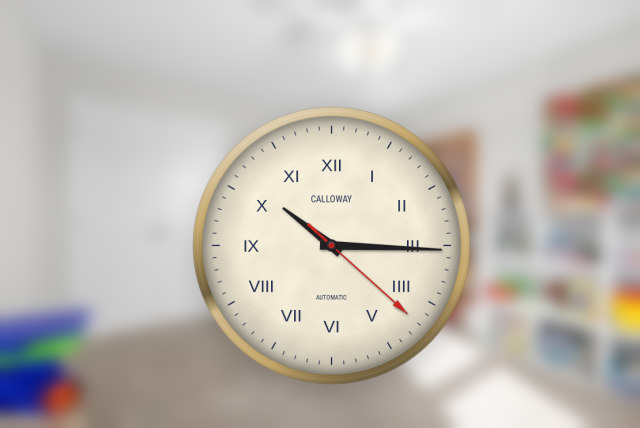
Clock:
10:15:22
